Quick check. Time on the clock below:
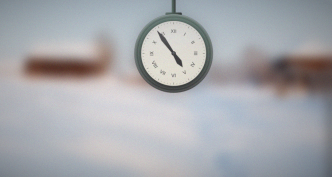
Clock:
4:54
